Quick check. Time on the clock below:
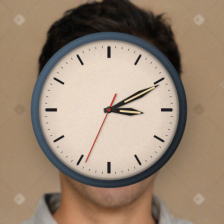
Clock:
3:10:34
